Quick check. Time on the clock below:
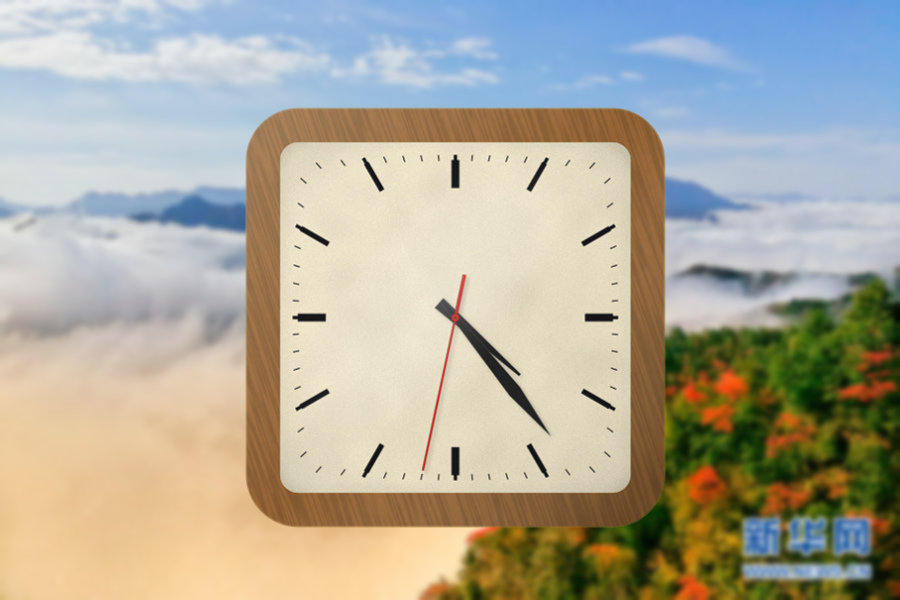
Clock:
4:23:32
